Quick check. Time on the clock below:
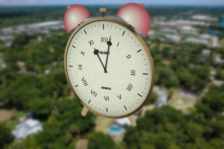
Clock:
11:02
